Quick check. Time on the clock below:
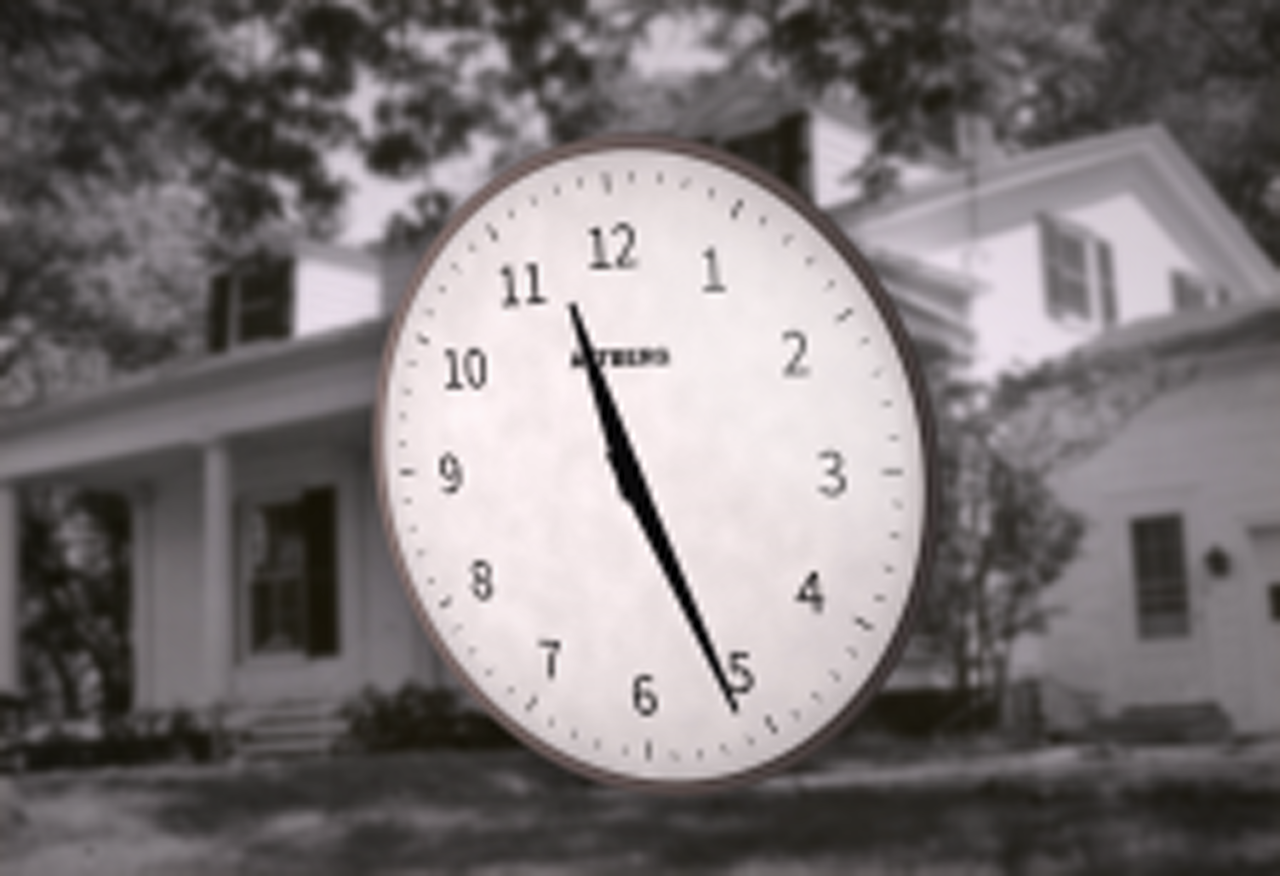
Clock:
11:26
